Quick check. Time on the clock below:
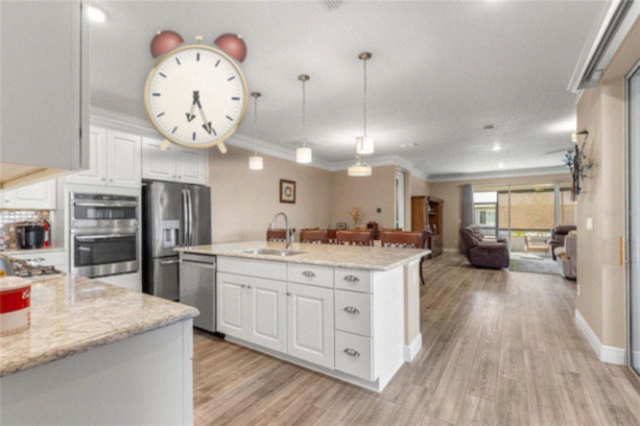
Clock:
6:26
